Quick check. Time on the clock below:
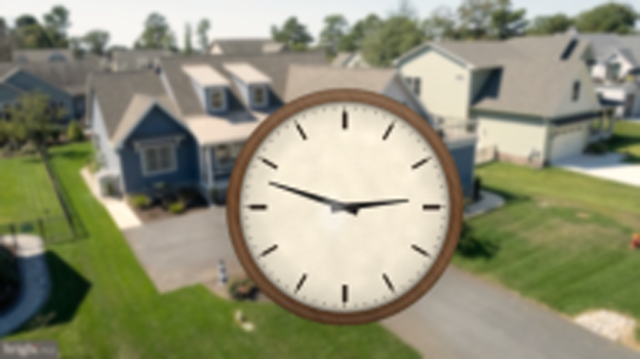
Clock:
2:48
